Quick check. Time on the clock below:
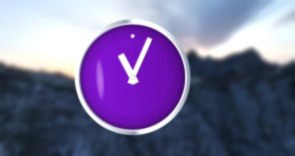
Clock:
11:04
